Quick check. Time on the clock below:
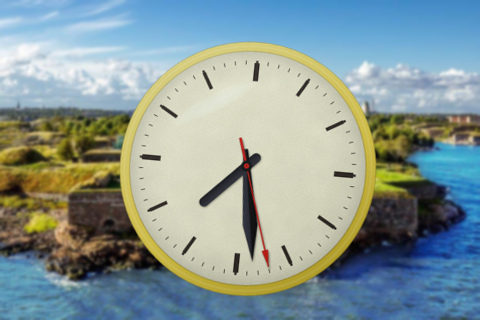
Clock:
7:28:27
